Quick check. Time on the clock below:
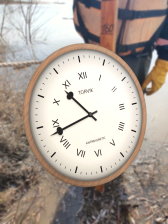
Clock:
10:43
